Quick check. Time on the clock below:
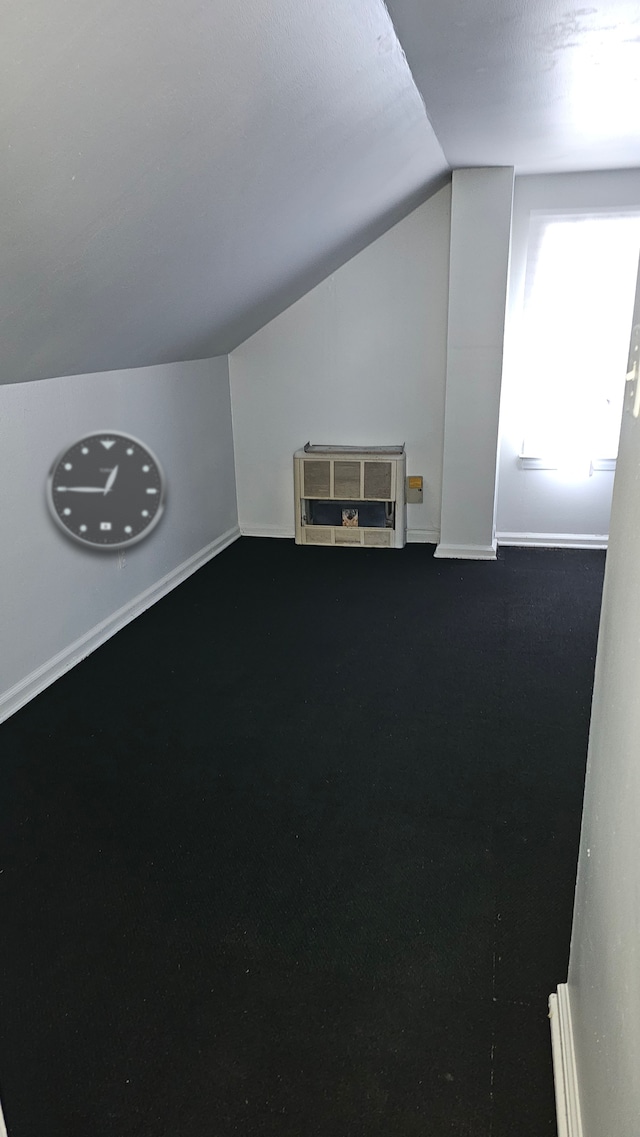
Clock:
12:45
